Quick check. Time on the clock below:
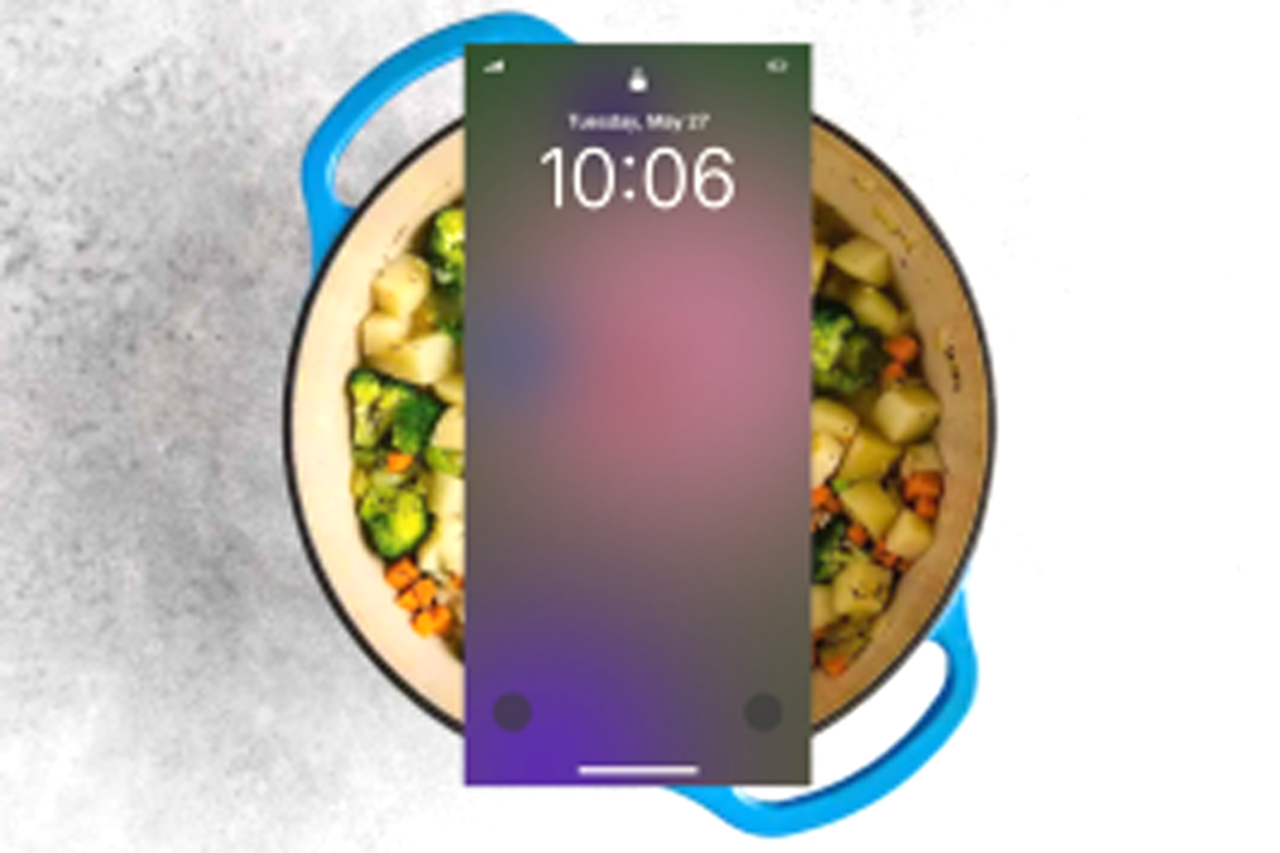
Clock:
10:06
